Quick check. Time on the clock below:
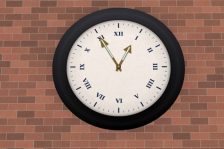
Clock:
12:55
